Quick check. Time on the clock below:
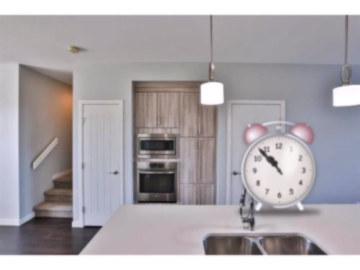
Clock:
10:53
